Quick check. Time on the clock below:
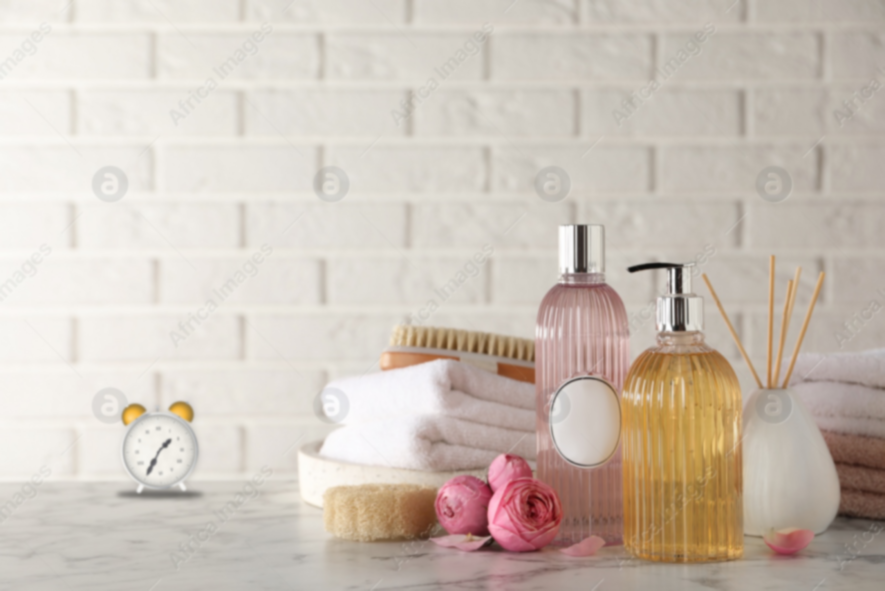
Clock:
1:35
